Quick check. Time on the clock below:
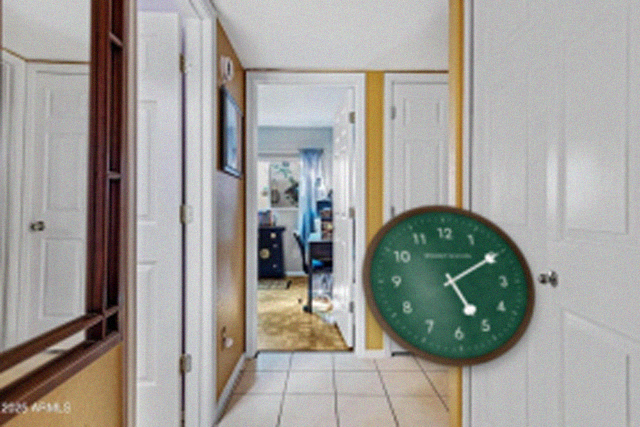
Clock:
5:10
